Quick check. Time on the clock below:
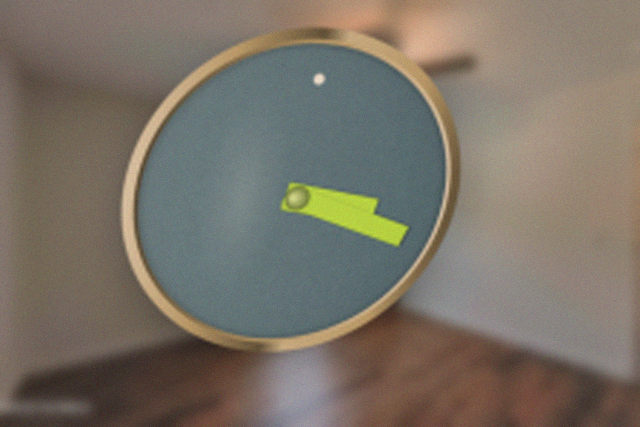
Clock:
3:18
